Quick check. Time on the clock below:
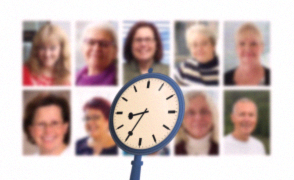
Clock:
8:35
